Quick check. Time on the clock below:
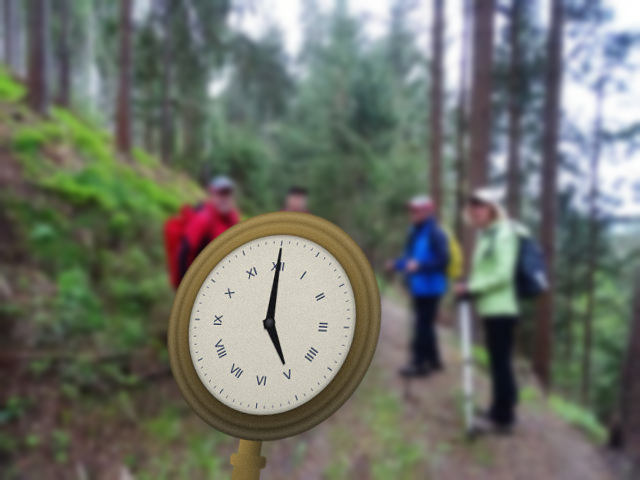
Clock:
5:00
